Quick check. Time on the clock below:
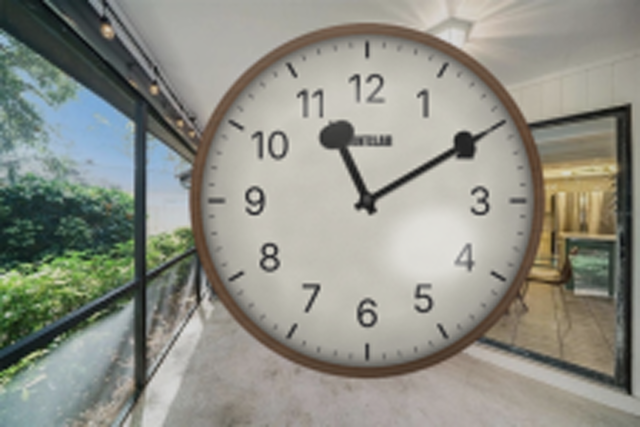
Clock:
11:10
